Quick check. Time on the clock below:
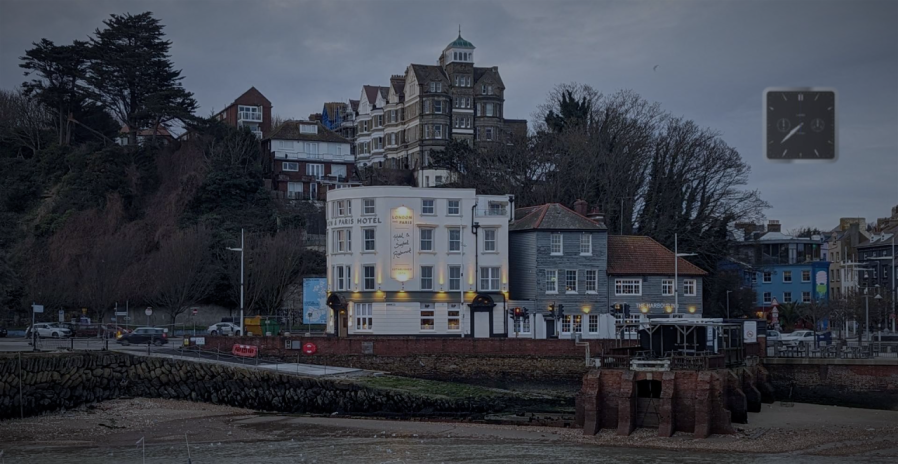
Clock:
7:38
